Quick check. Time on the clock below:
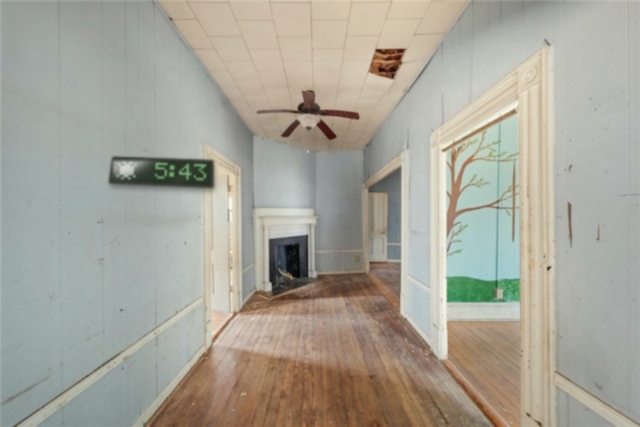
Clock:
5:43
